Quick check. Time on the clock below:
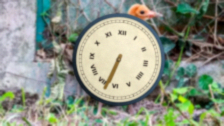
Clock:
6:33
